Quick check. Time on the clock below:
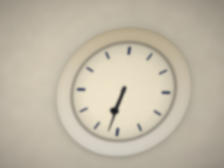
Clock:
6:32
